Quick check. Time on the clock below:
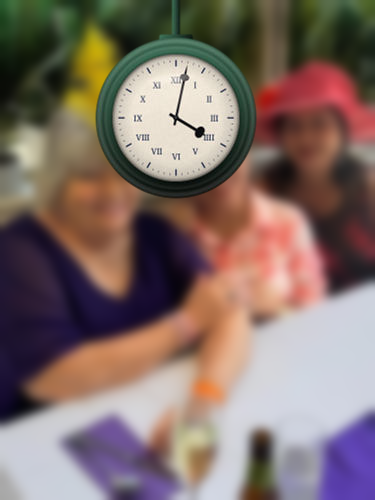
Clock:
4:02
